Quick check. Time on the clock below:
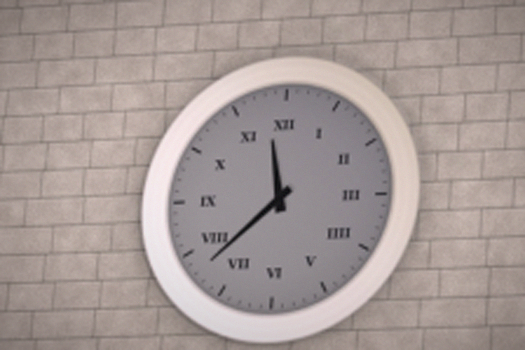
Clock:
11:38
